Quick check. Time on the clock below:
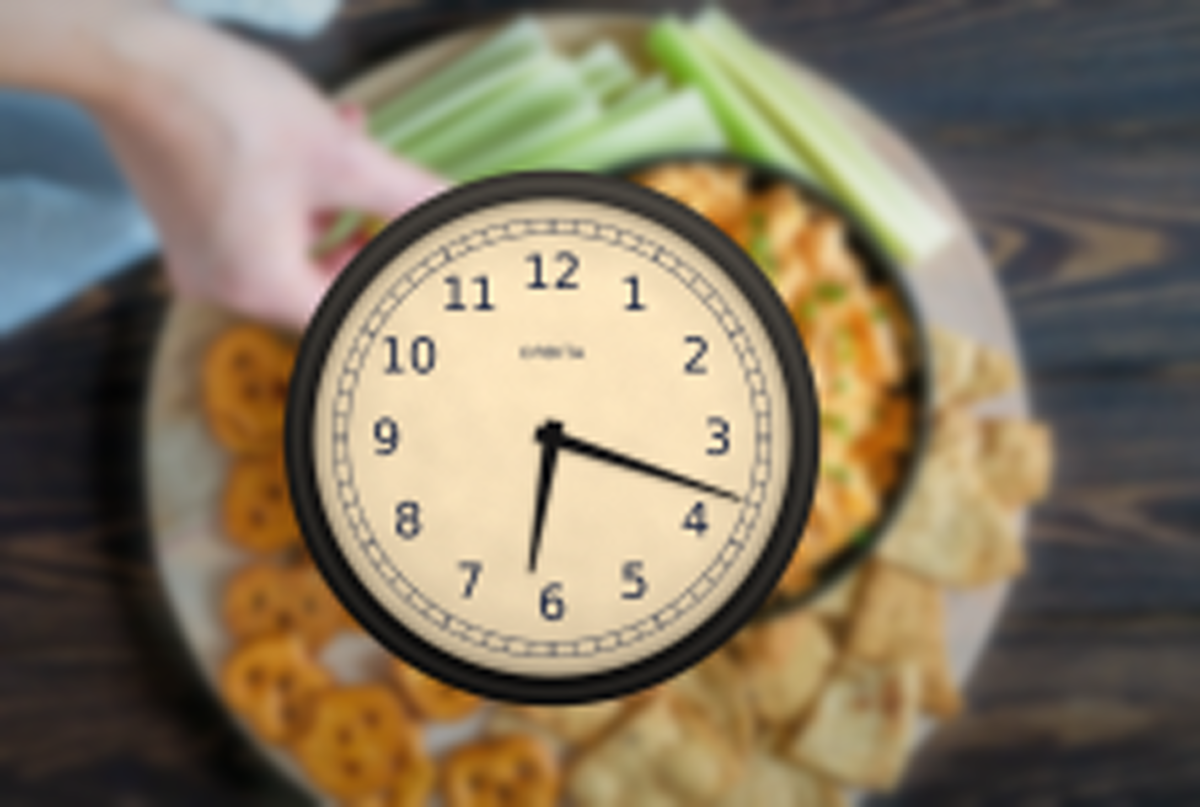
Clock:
6:18
